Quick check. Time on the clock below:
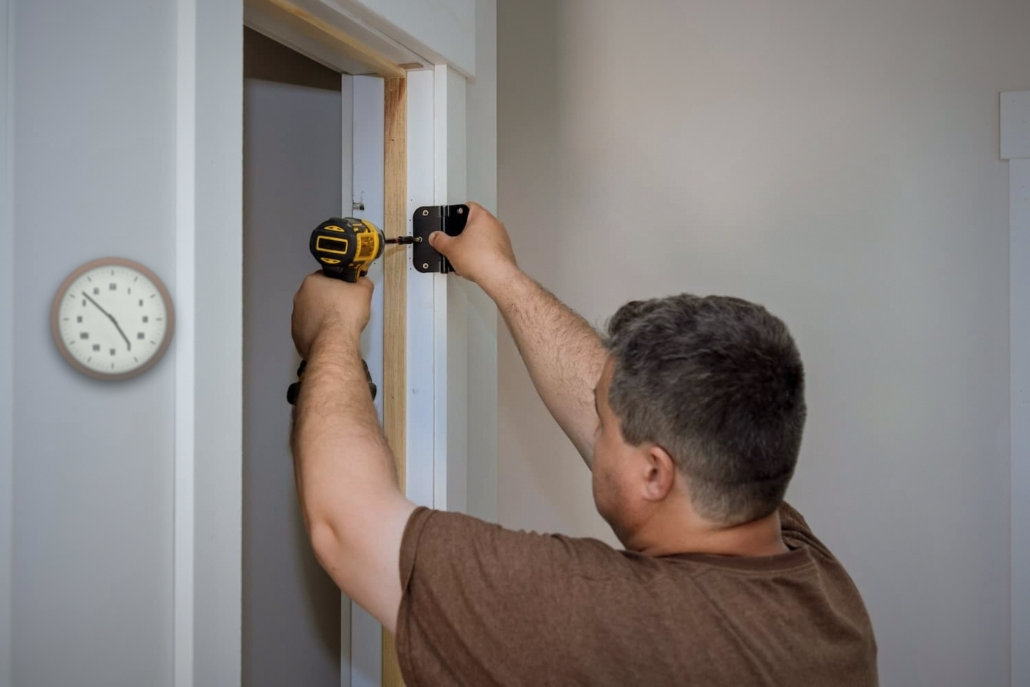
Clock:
4:52
